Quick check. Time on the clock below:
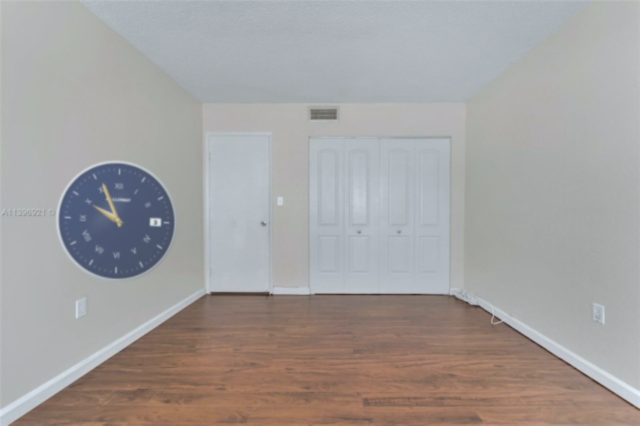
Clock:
9:56
